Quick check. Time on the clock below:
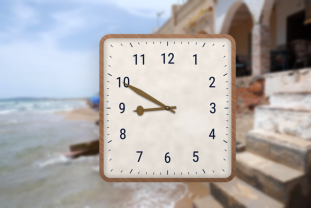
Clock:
8:50
